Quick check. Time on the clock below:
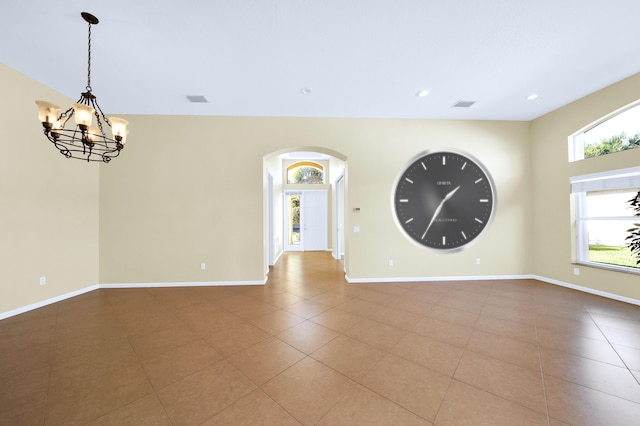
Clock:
1:35
